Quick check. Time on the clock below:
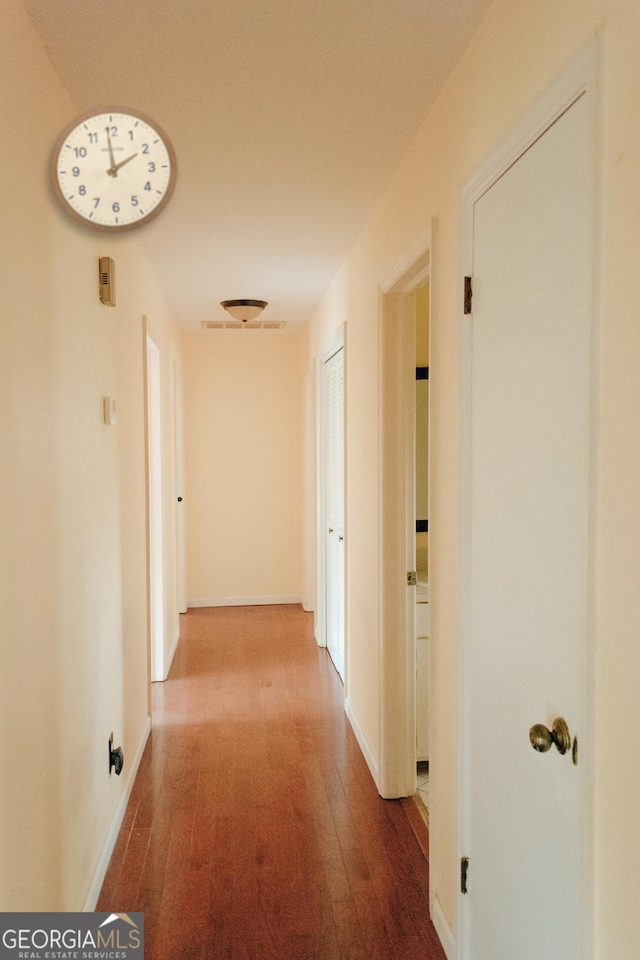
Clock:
1:59
